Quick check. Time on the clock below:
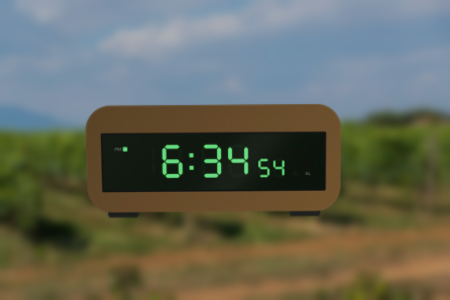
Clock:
6:34:54
